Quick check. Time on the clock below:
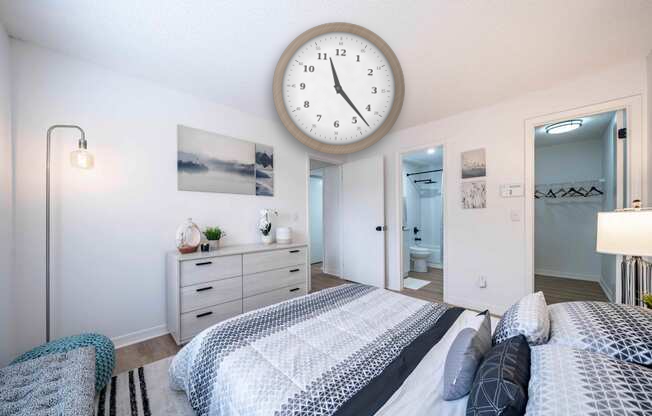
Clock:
11:23
